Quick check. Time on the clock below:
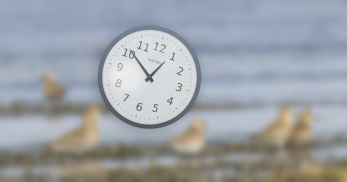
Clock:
12:51
